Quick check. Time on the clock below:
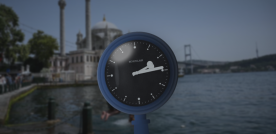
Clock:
2:14
